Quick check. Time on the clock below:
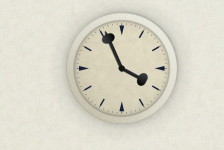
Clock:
3:56
